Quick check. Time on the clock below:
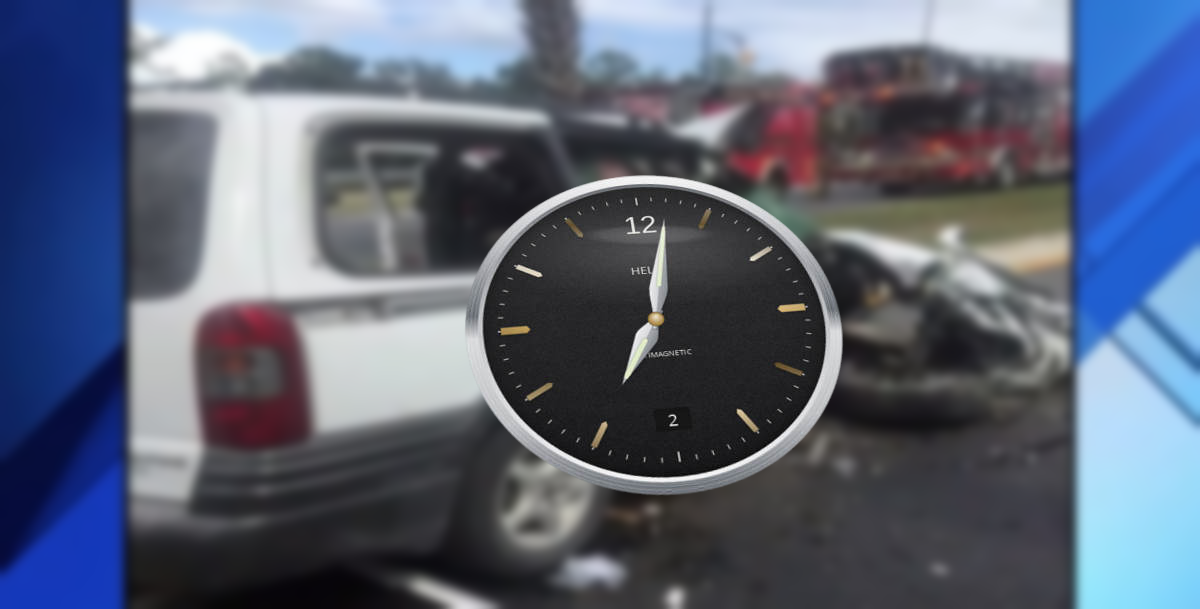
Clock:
7:02
